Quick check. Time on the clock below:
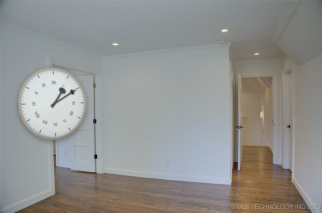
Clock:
1:10
